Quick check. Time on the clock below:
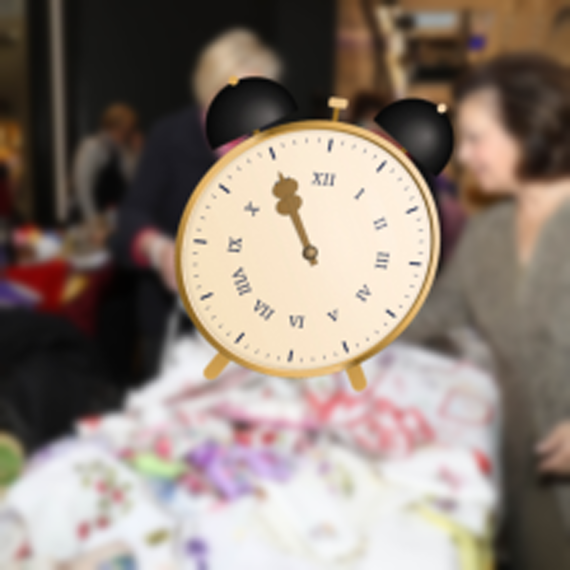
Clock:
10:55
